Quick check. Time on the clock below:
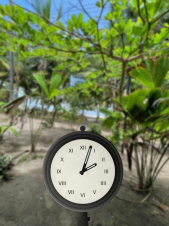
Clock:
2:03
